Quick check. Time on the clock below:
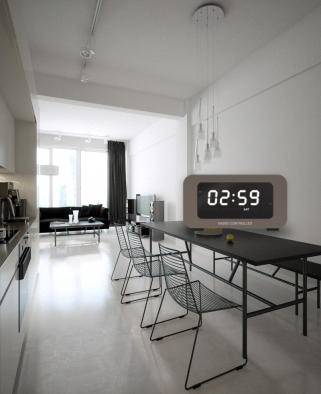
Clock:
2:59
